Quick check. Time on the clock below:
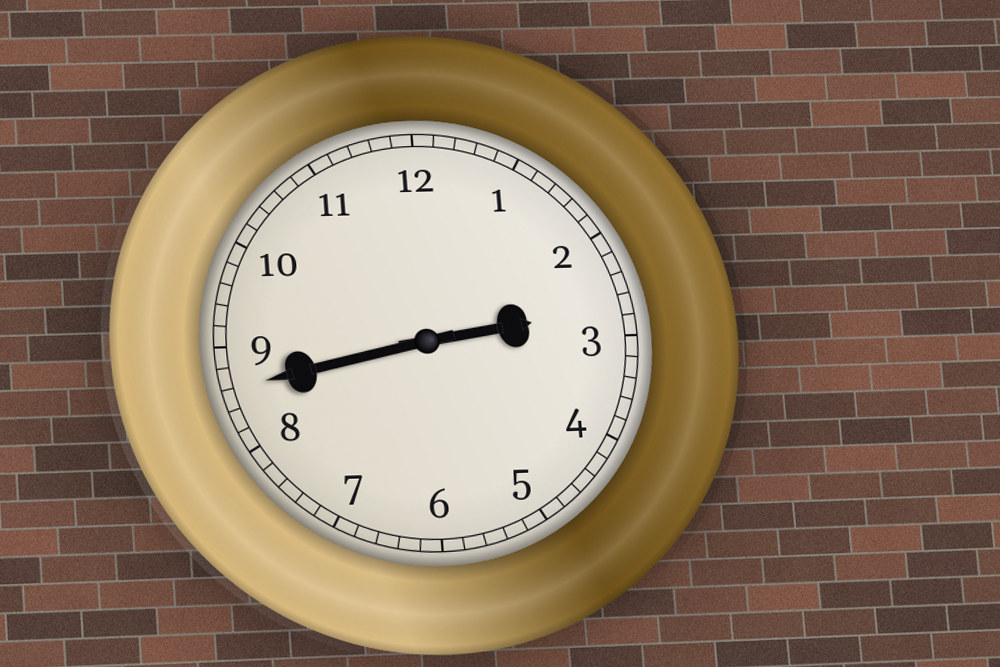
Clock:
2:43
